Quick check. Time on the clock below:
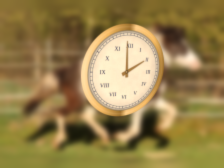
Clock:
1:59
